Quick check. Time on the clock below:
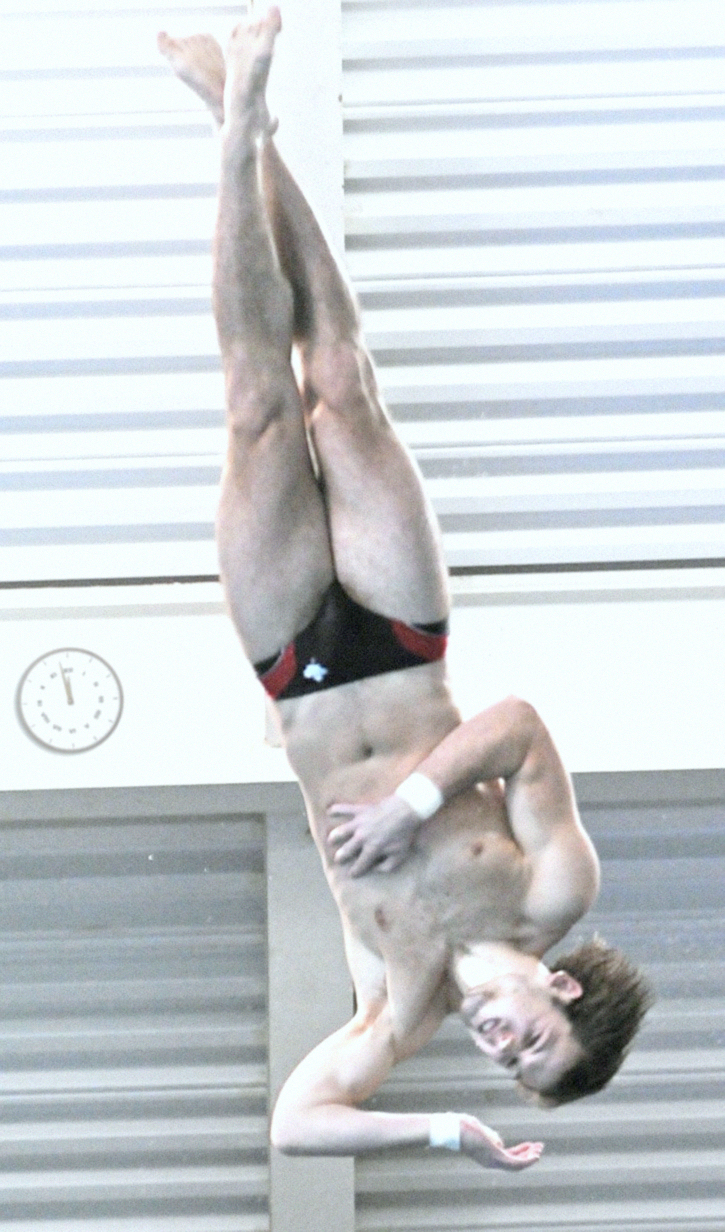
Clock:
11:58
